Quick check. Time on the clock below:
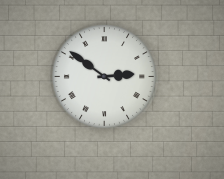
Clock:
2:51
